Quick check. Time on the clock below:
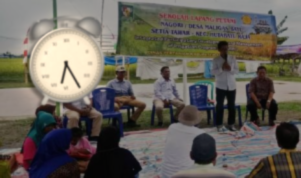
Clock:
6:25
